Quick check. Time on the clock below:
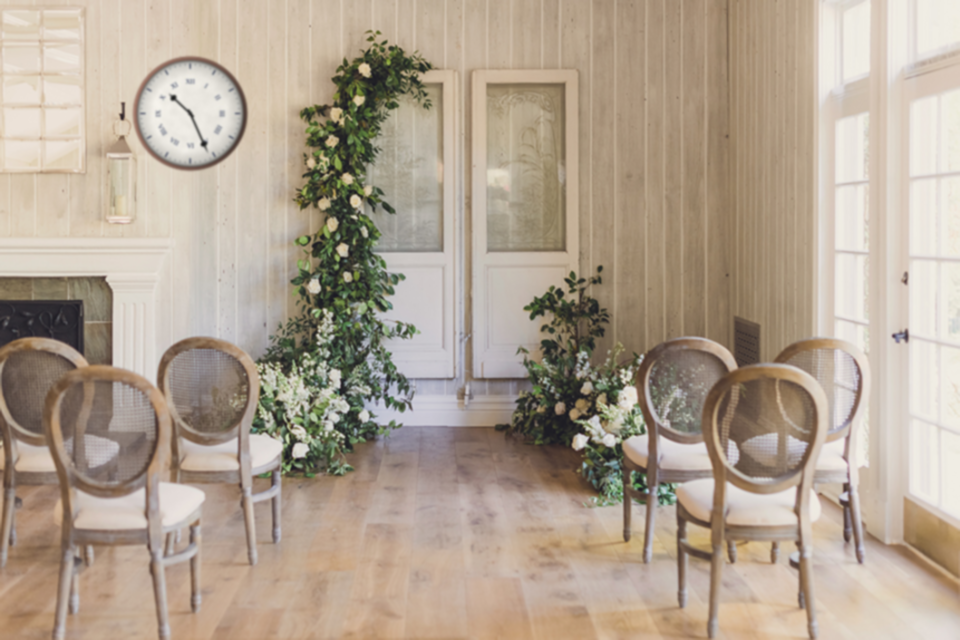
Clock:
10:26
